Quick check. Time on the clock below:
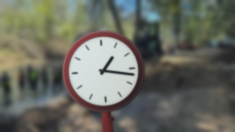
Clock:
1:17
